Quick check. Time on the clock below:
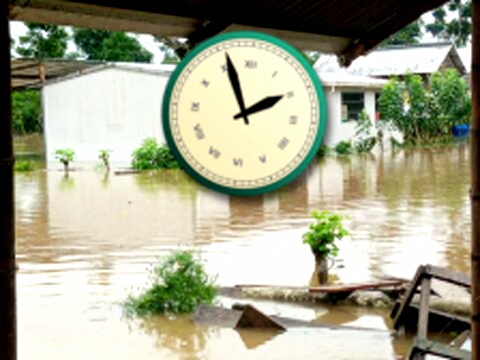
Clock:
1:56
